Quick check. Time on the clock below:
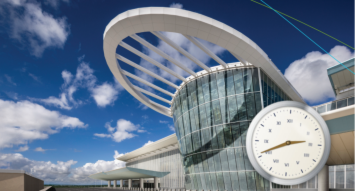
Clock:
2:41
